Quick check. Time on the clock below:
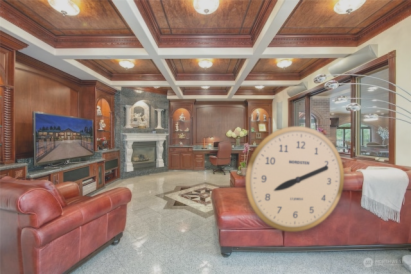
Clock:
8:11
